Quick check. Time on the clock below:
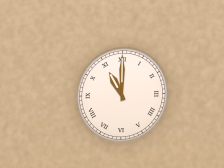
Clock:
11:00
